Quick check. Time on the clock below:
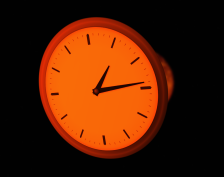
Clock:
1:14
